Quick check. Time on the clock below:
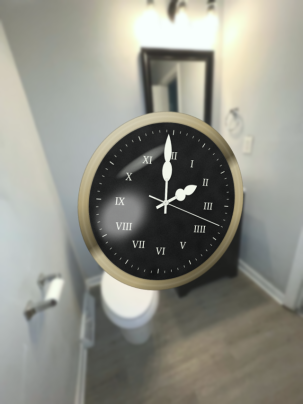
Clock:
1:59:18
